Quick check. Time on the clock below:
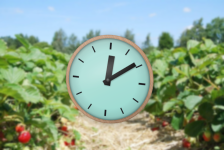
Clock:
12:09
